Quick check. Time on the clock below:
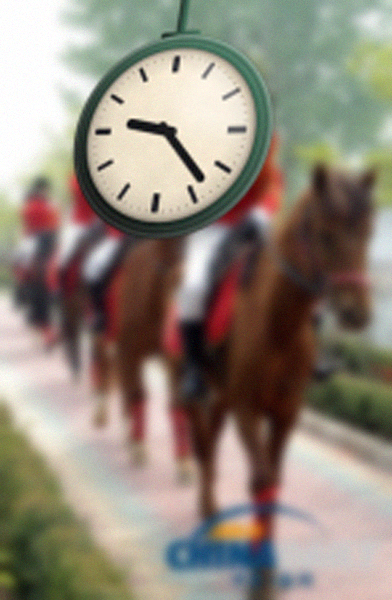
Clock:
9:23
